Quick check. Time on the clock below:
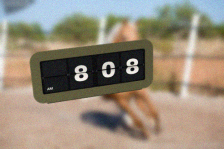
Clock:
8:08
